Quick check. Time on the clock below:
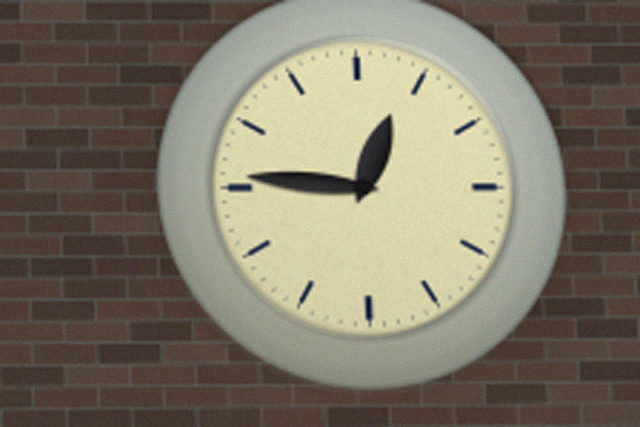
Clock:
12:46
